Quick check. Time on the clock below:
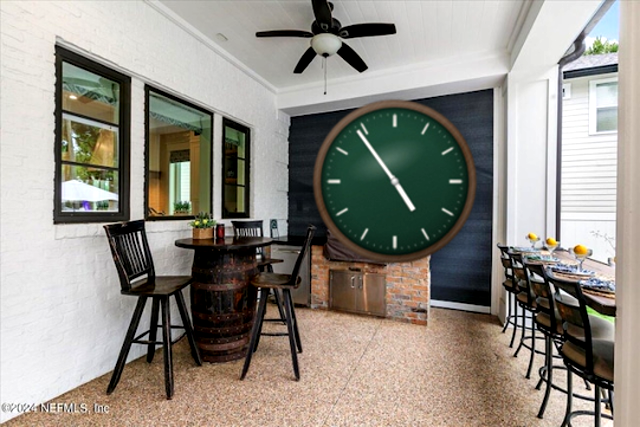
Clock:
4:54
